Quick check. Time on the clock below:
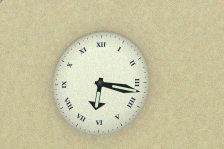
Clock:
6:17
